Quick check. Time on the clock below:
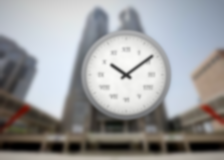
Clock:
10:09
